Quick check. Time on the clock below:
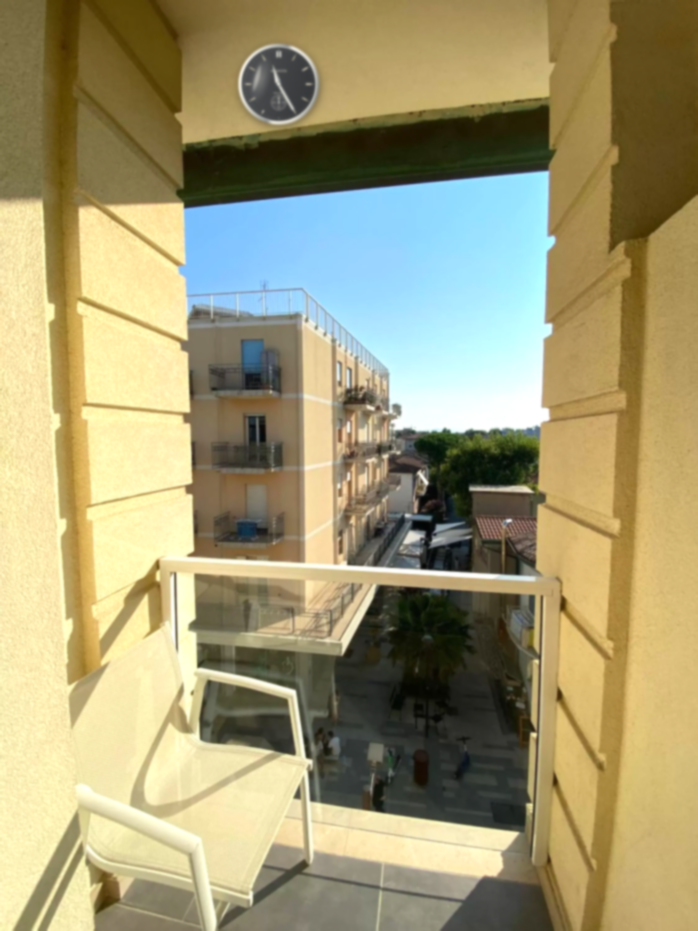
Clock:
11:25
